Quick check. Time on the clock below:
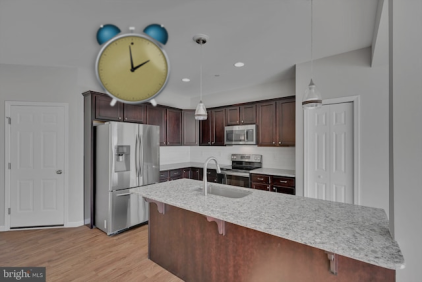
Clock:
1:59
